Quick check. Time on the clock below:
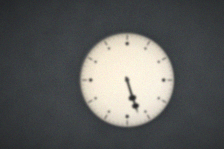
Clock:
5:27
